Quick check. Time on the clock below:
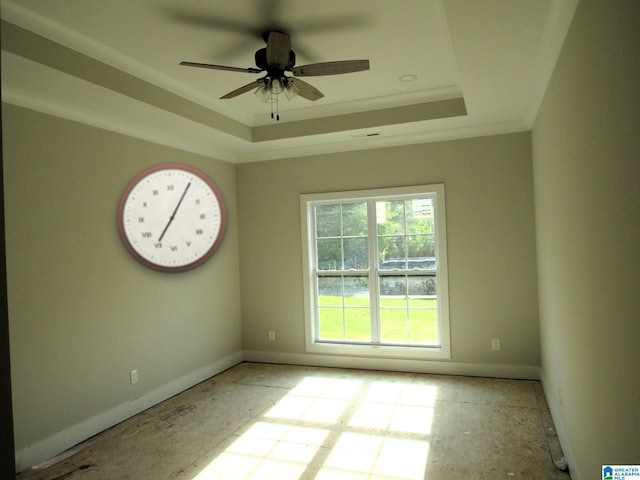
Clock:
7:05
